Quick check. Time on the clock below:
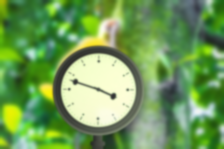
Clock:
3:48
